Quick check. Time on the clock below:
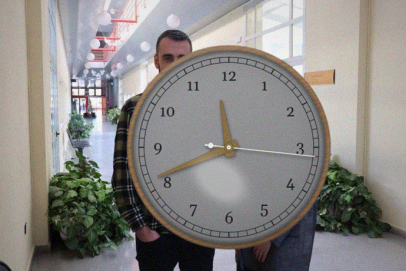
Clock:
11:41:16
